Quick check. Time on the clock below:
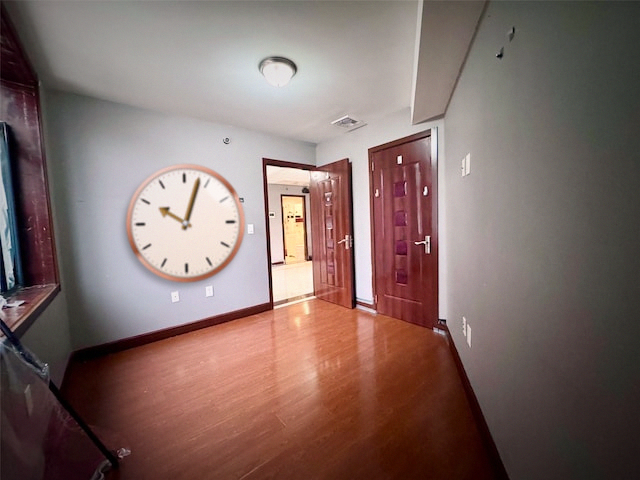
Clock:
10:03
